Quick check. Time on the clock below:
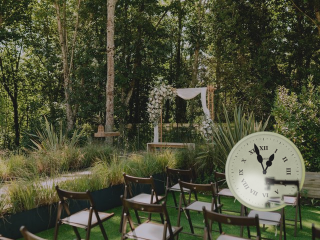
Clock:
12:57
